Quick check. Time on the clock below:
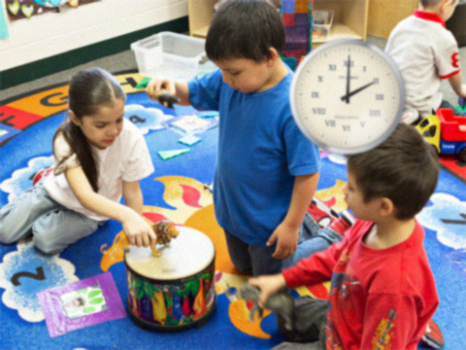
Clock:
2:00
